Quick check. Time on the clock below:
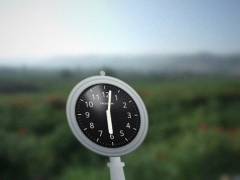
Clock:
6:02
